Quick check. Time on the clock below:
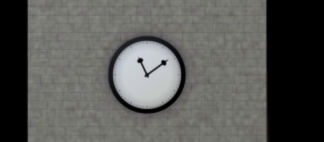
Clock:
11:09
